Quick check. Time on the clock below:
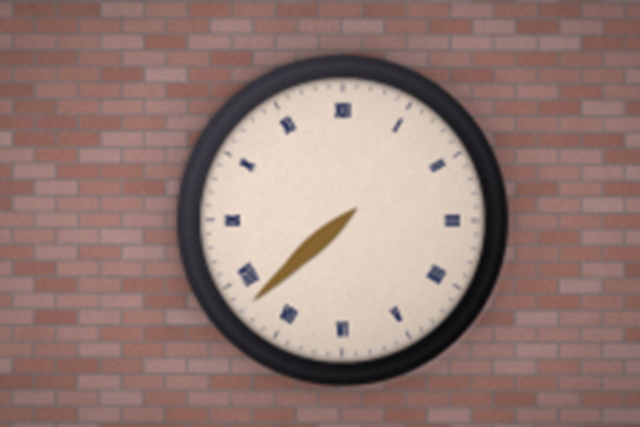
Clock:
7:38
